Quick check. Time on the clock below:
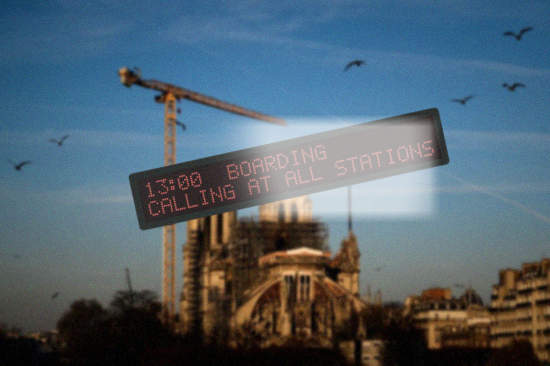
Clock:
13:00
